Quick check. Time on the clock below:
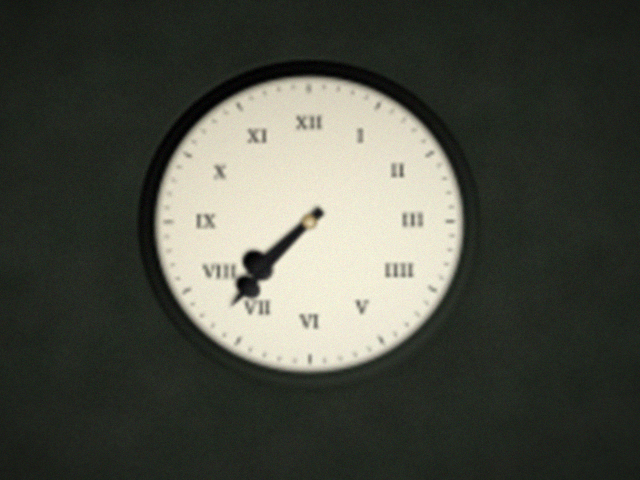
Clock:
7:37
